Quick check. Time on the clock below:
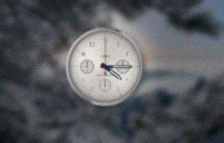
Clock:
4:15
